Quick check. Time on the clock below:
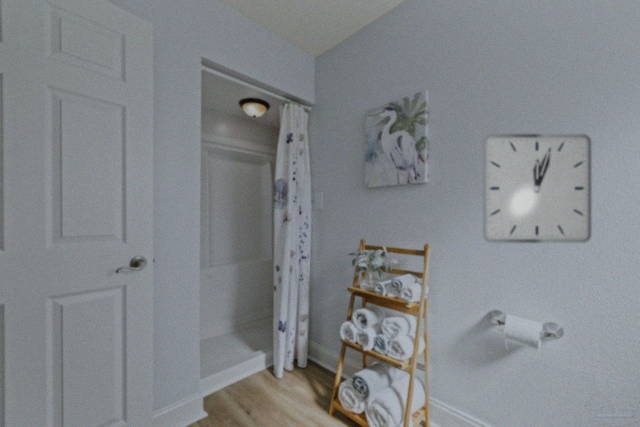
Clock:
12:03
